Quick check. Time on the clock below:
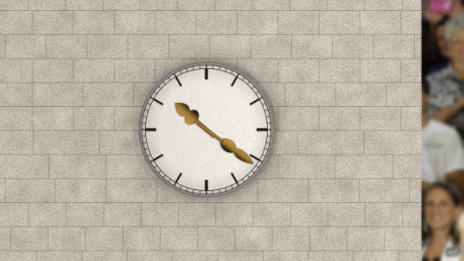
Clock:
10:21
